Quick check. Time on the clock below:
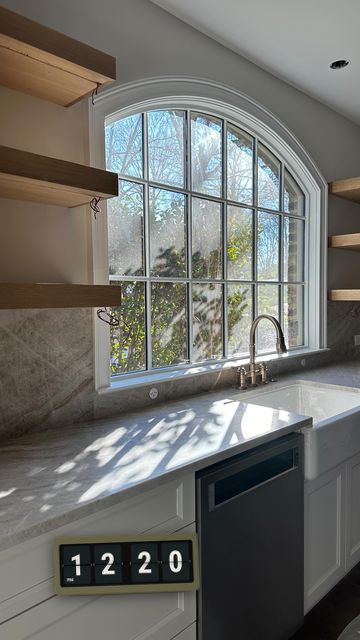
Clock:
12:20
